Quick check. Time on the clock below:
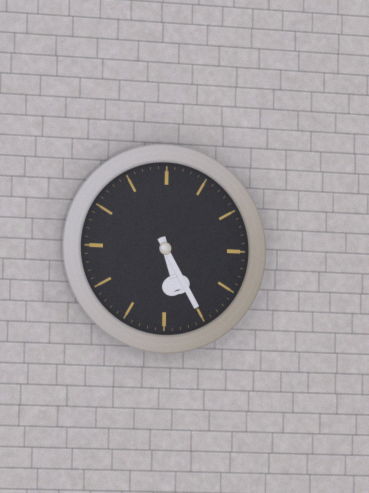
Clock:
5:25
